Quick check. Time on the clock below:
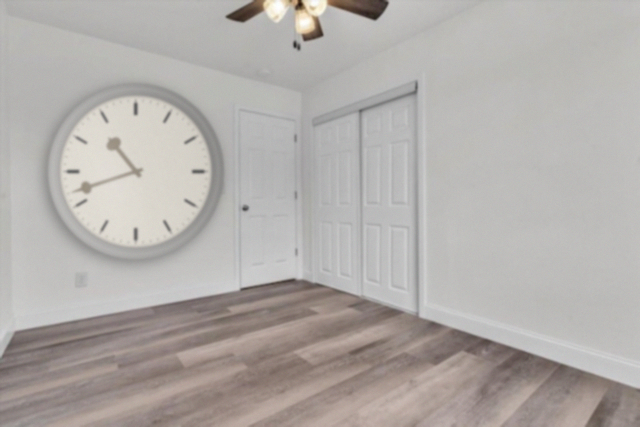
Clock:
10:42
